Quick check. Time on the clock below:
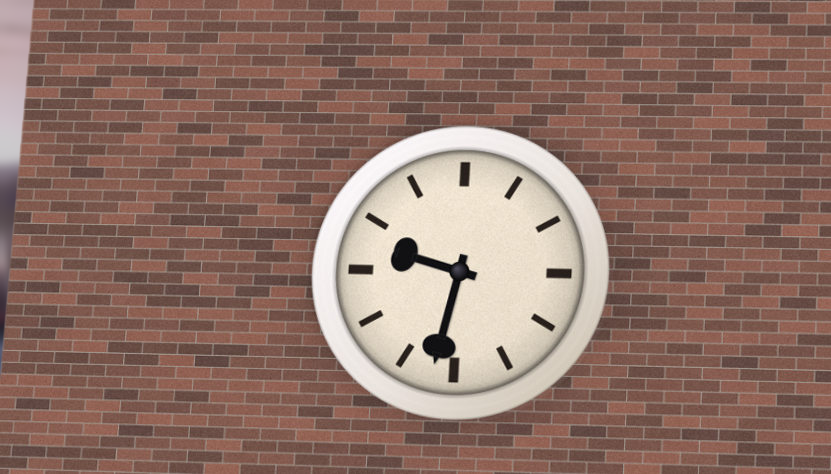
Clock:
9:32
